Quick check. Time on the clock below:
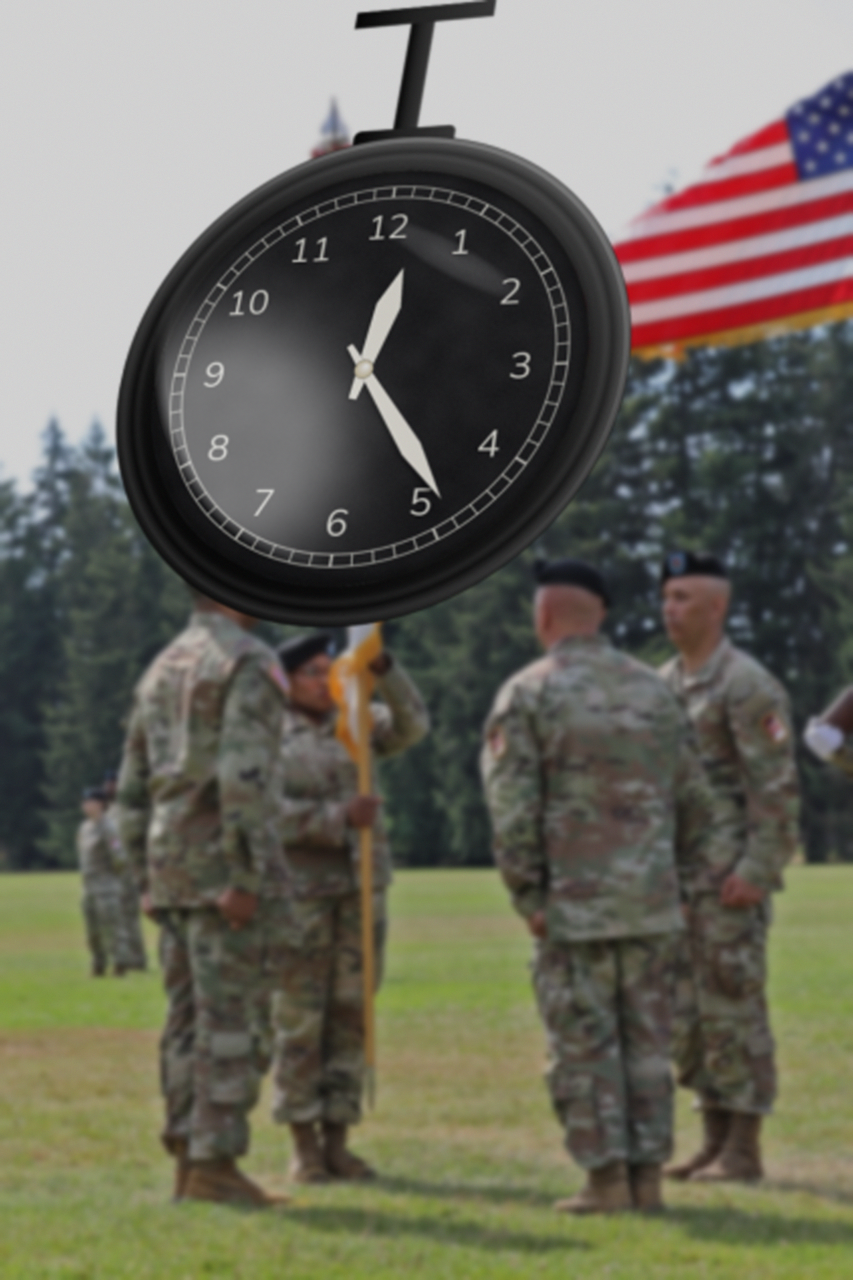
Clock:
12:24
